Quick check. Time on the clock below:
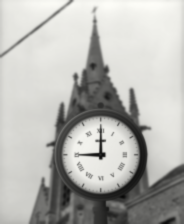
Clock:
9:00
